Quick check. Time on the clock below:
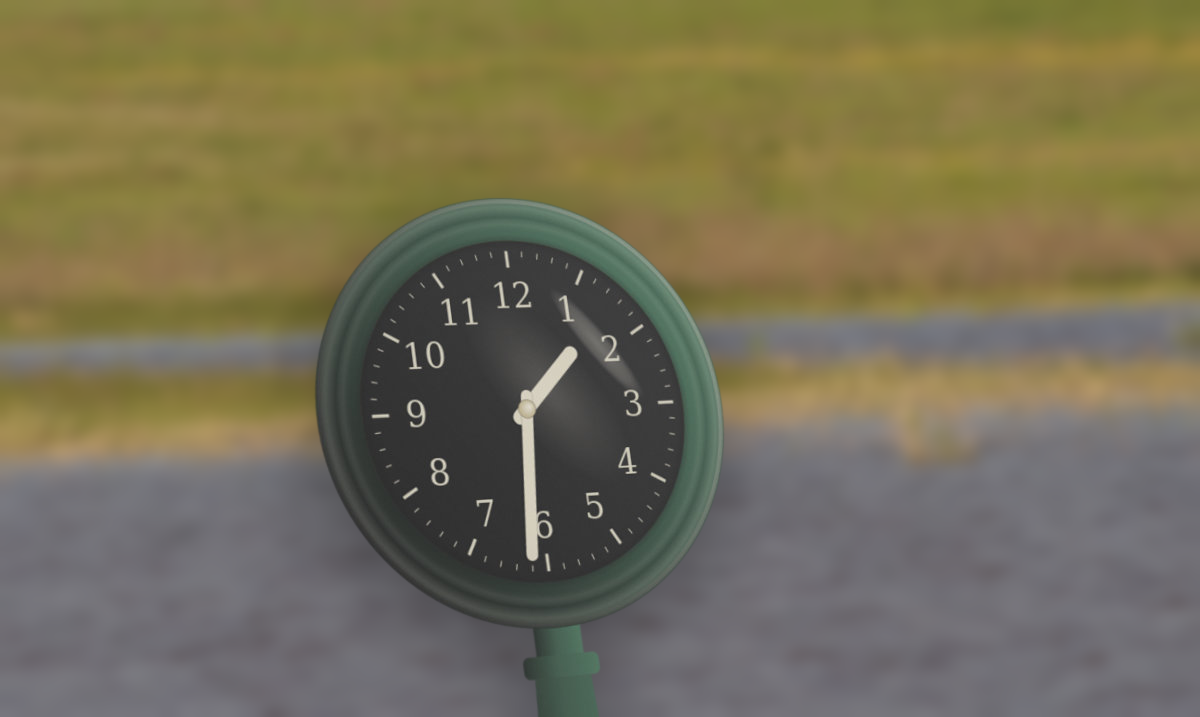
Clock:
1:31
